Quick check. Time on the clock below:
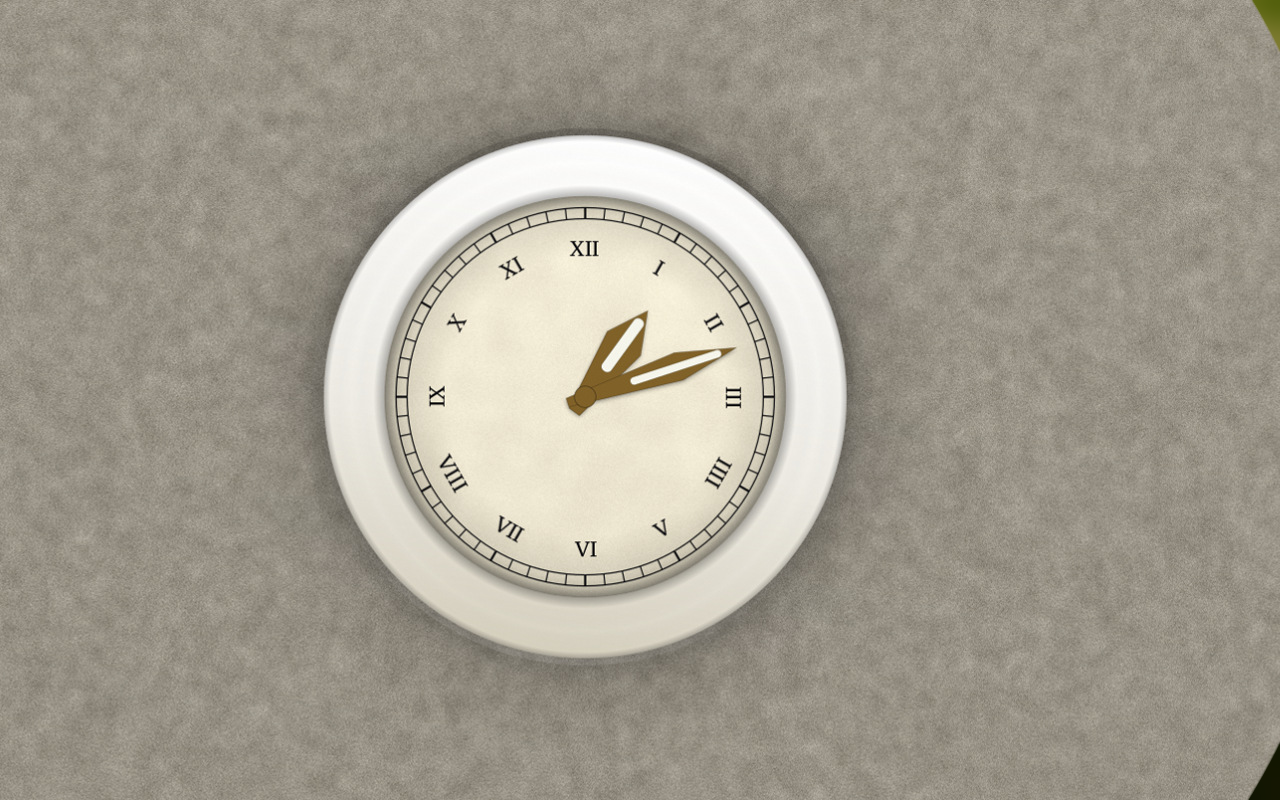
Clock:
1:12
